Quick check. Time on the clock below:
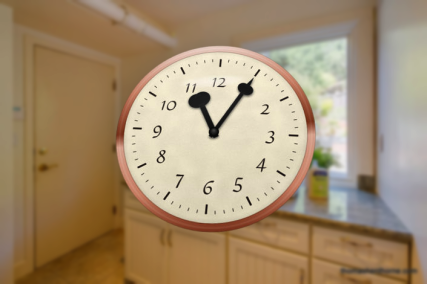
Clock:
11:05
